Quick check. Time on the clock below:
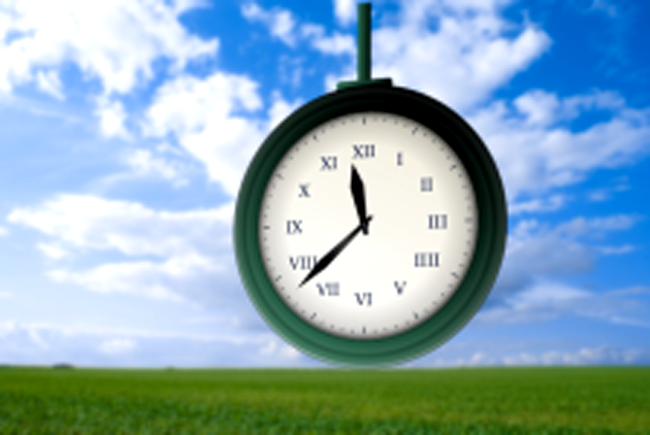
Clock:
11:38
